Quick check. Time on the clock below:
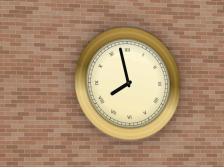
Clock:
7:58
